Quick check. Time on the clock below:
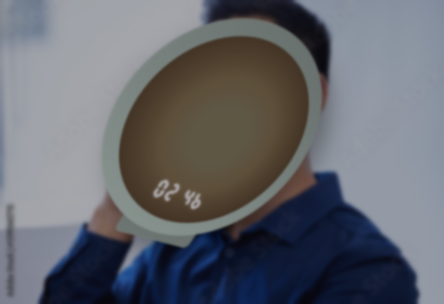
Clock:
2:46
